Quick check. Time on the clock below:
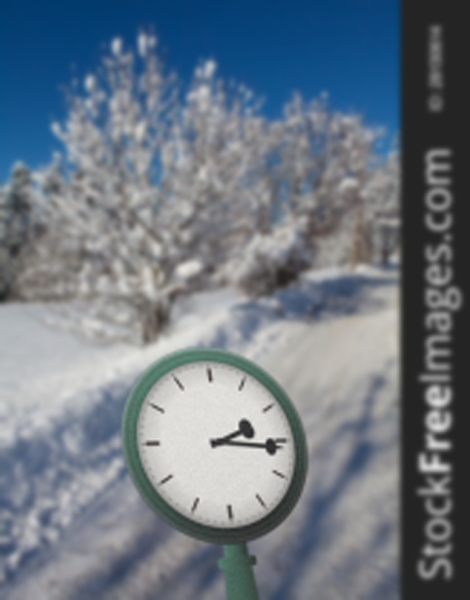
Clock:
2:16
